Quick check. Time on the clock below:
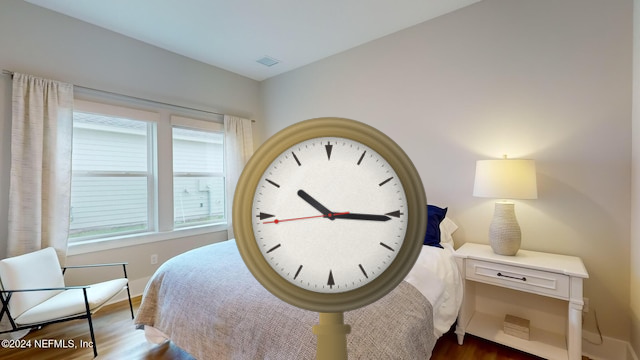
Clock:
10:15:44
